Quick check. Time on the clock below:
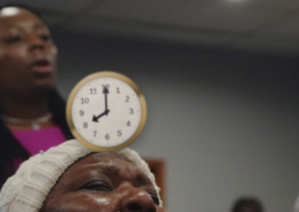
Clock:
8:00
